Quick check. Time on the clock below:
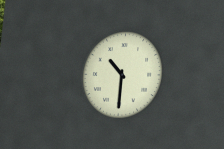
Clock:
10:30
